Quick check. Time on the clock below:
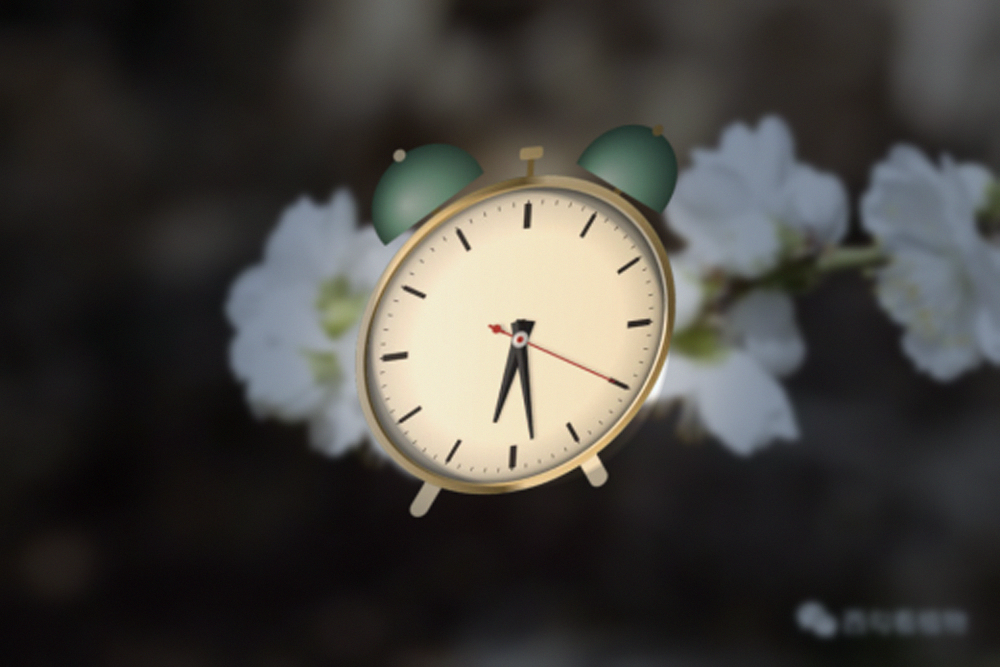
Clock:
6:28:20
